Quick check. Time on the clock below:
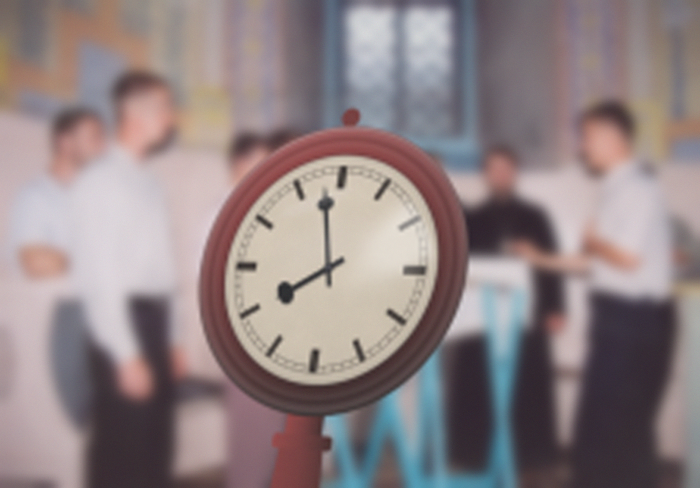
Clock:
7:58
